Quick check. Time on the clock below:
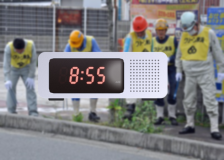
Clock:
8:55
